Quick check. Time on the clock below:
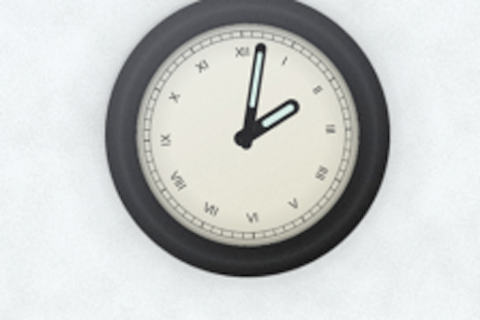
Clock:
2:02
